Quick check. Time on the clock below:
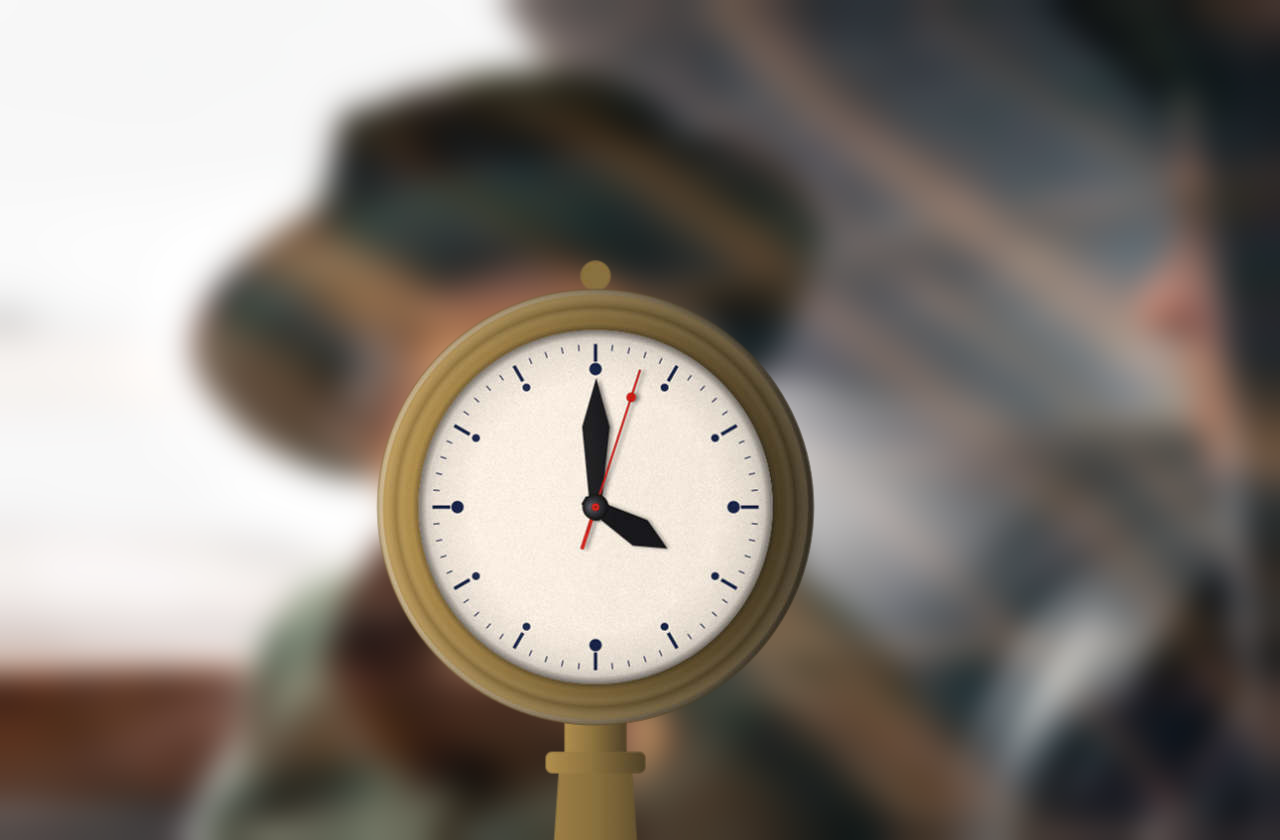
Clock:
4:00:03
